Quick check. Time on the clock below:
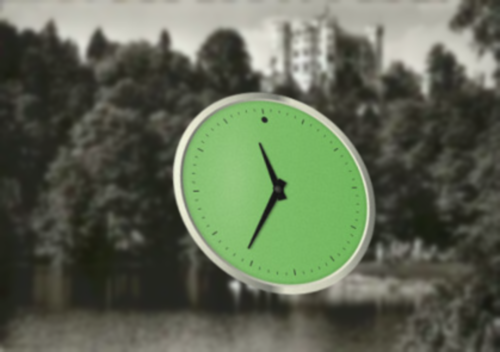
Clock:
11:36
